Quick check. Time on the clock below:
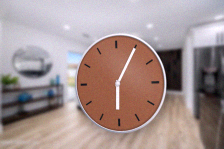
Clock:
6:05
